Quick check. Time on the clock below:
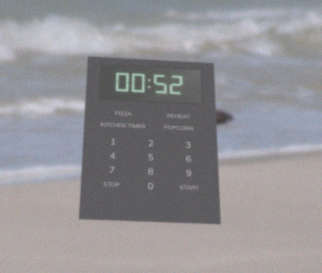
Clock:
0:52
